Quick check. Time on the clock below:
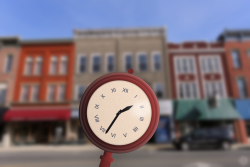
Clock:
1:33
